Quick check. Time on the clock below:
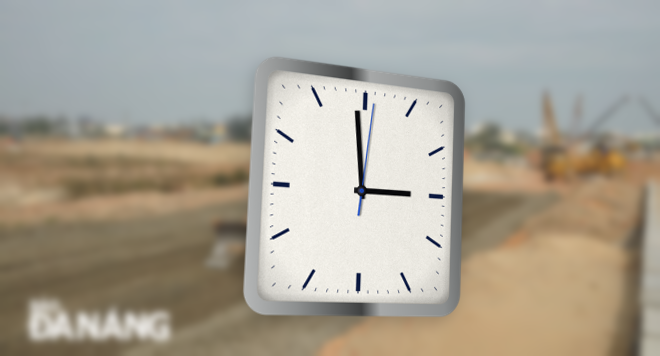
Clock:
2:59:01
